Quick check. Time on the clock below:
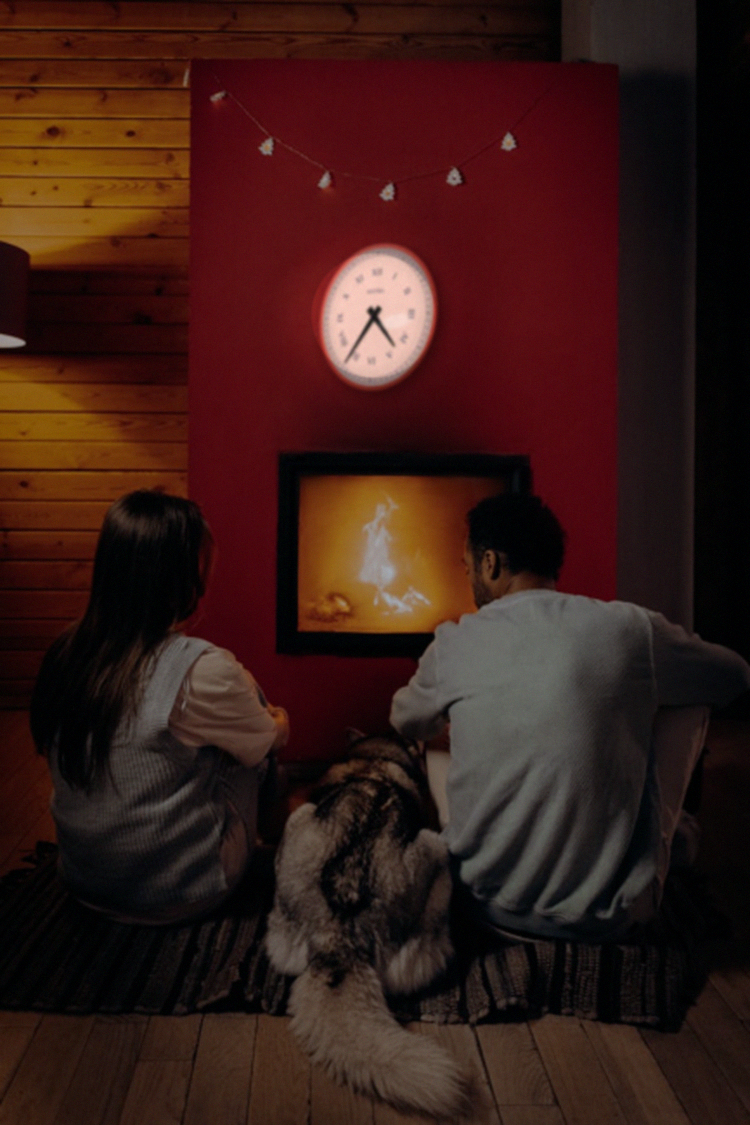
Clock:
4:36
